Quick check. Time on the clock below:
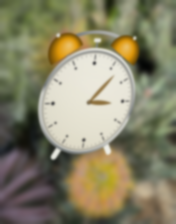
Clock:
3:07
